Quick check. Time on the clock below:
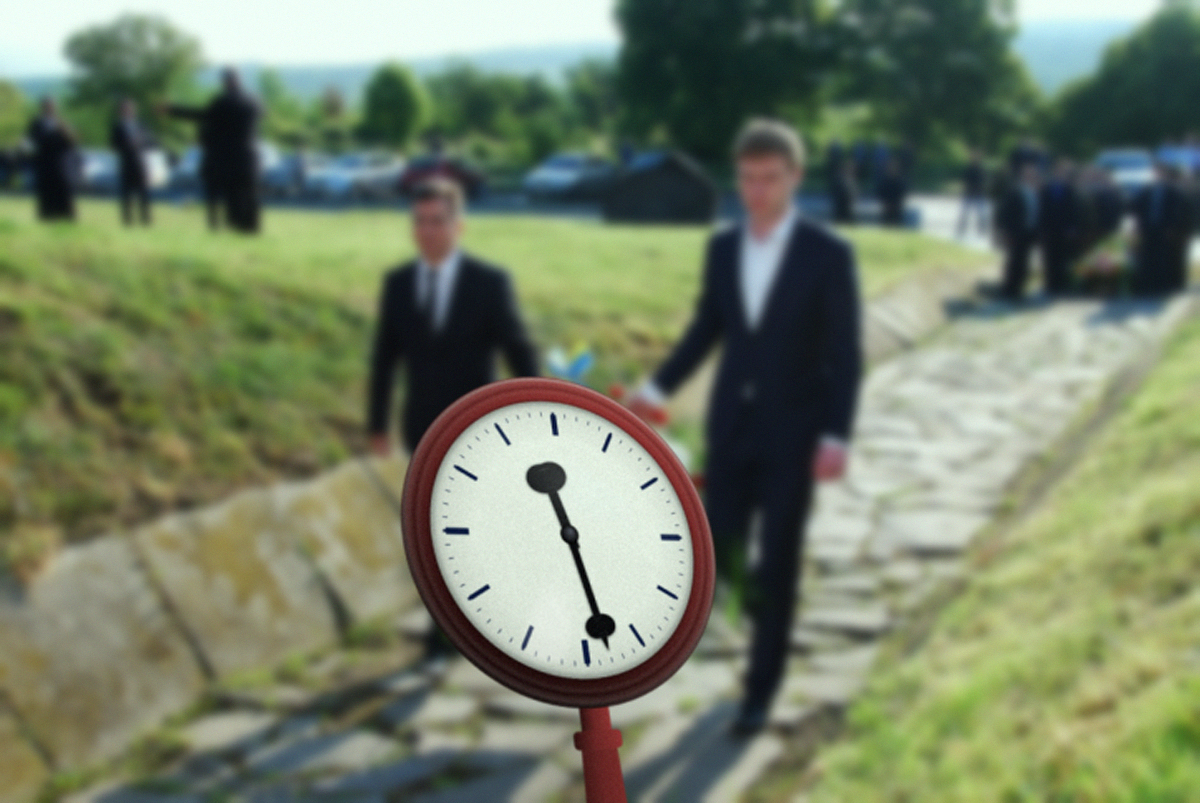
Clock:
11:28
